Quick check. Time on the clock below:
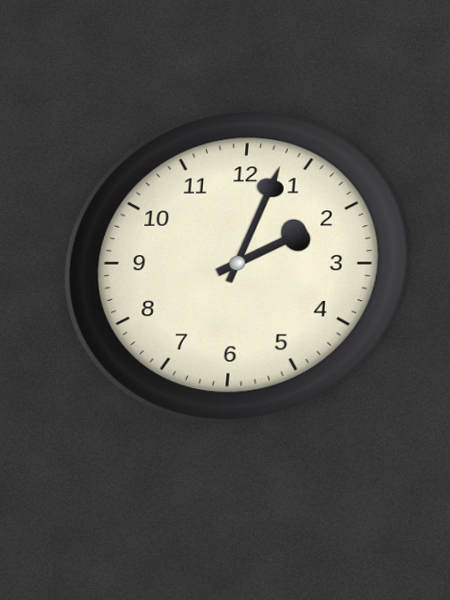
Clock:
2:03
